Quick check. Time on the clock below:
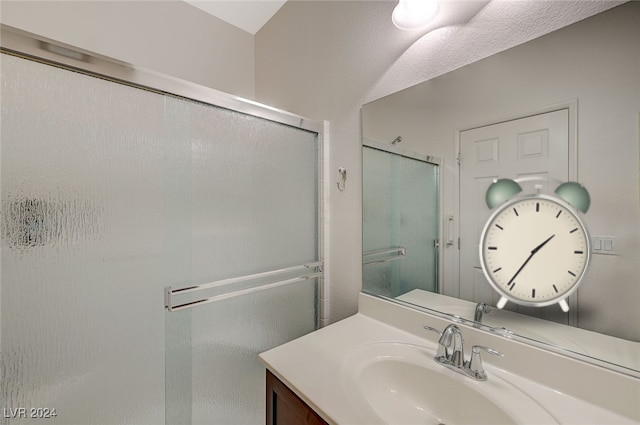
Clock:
1:36
